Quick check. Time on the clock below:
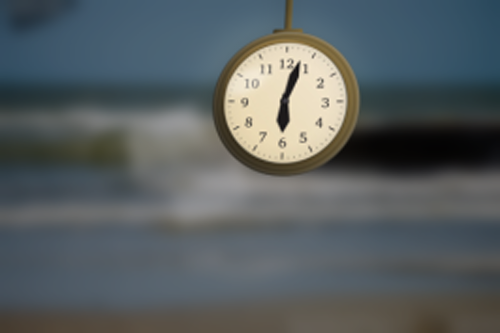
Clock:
6:03
